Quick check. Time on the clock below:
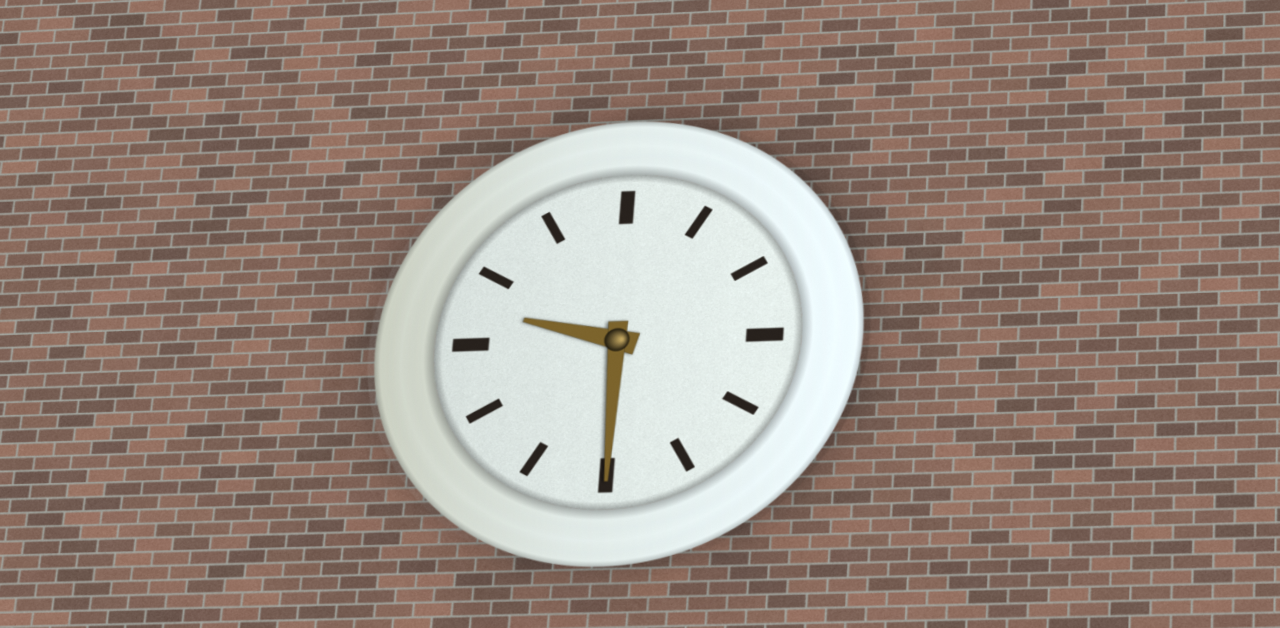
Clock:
9:30
